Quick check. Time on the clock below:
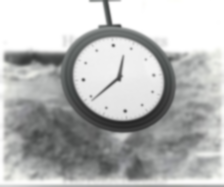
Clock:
12:39
